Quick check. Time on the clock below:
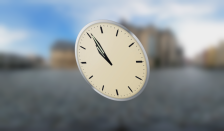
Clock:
10:56
